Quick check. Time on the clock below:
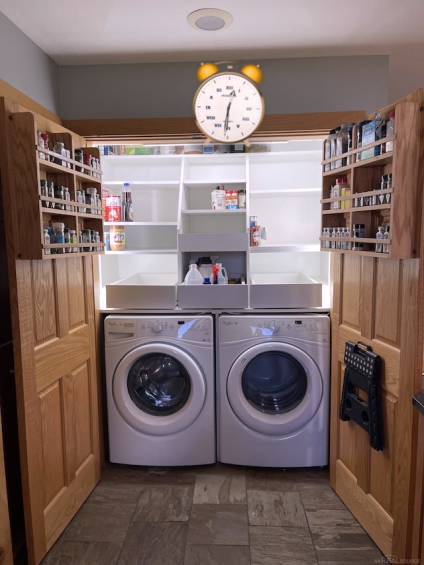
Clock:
12:31
